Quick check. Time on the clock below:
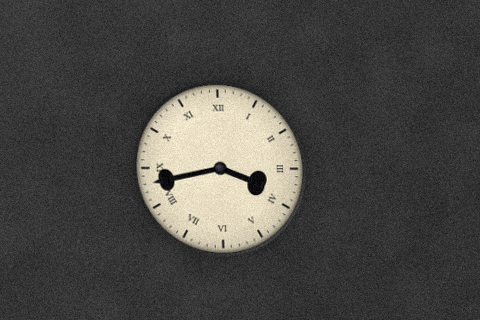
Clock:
3:43
